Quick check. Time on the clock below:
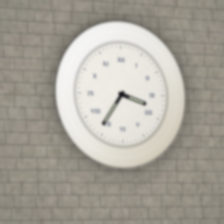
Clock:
3:36
